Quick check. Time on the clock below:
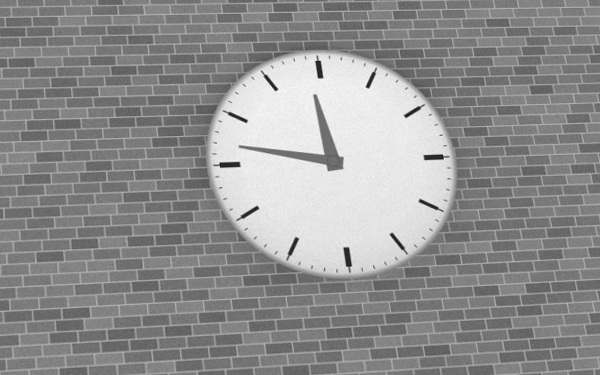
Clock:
11:47
